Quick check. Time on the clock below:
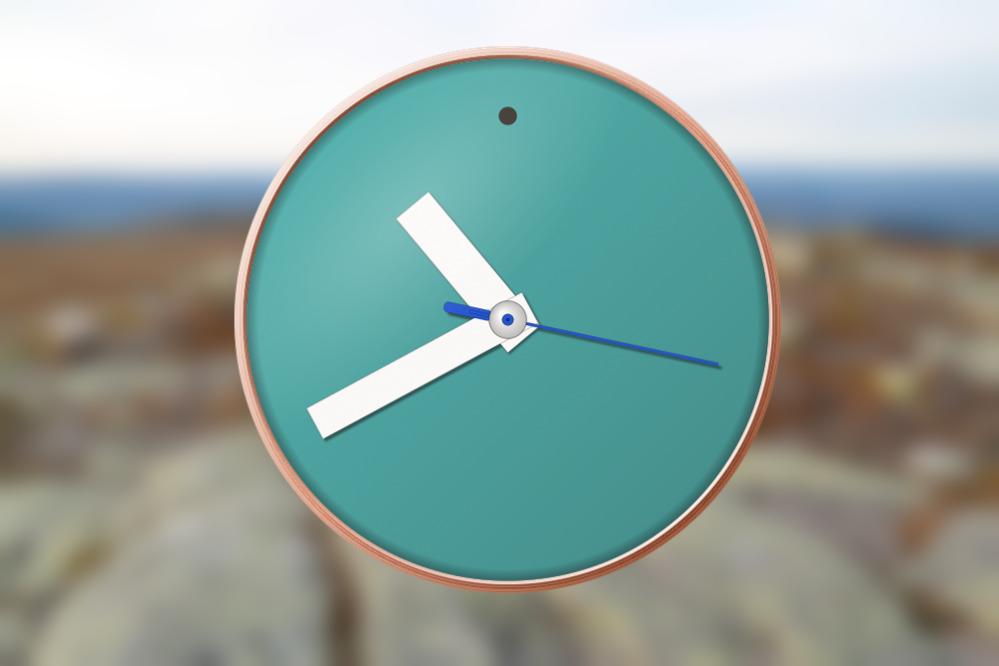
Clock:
10:40:17
